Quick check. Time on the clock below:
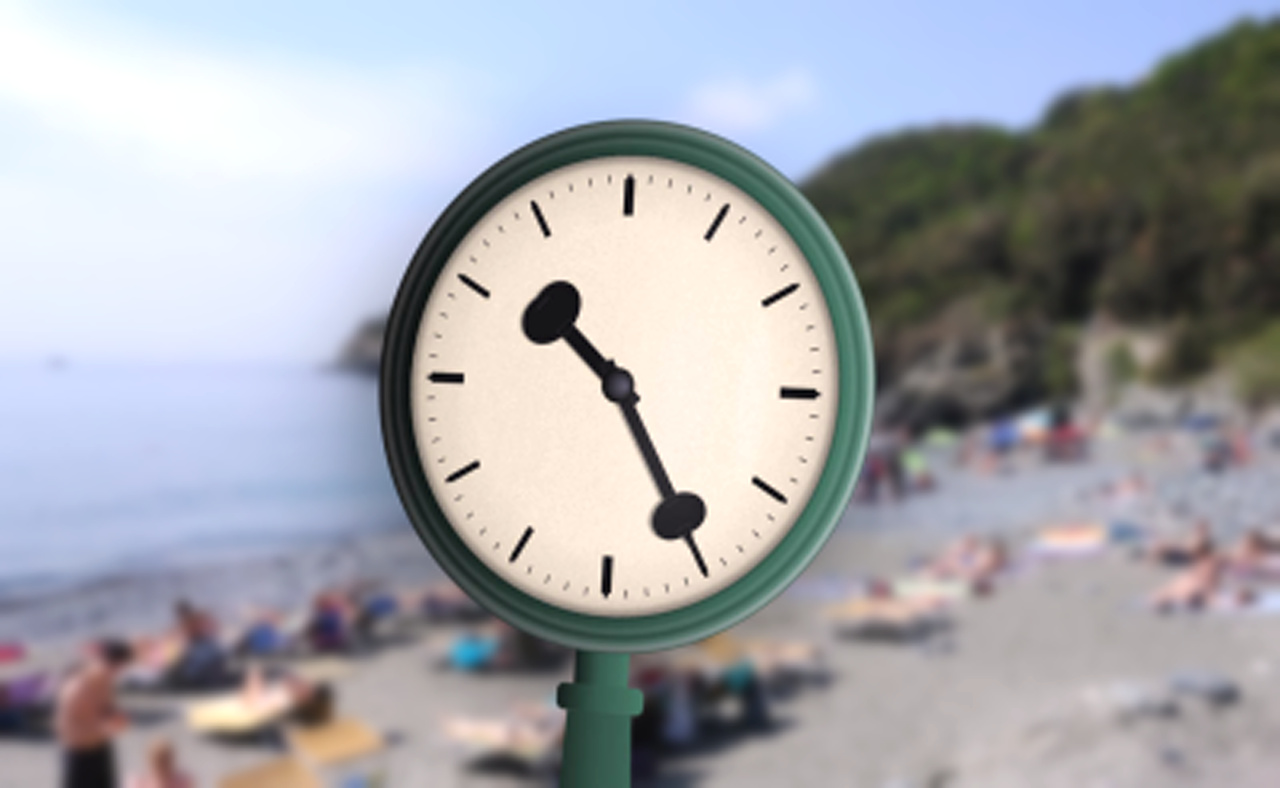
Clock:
10:25
